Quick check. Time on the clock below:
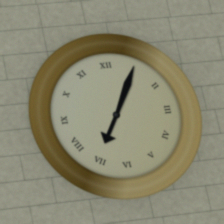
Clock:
7:05
